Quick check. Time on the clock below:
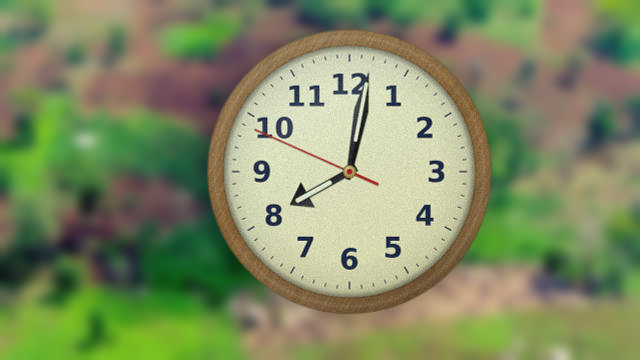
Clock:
8:01:49
